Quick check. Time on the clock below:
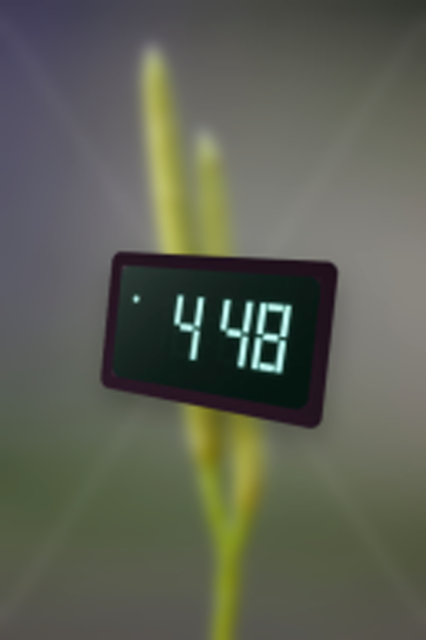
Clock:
4:48
